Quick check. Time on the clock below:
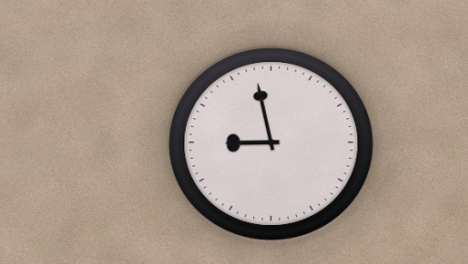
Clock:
8:58
